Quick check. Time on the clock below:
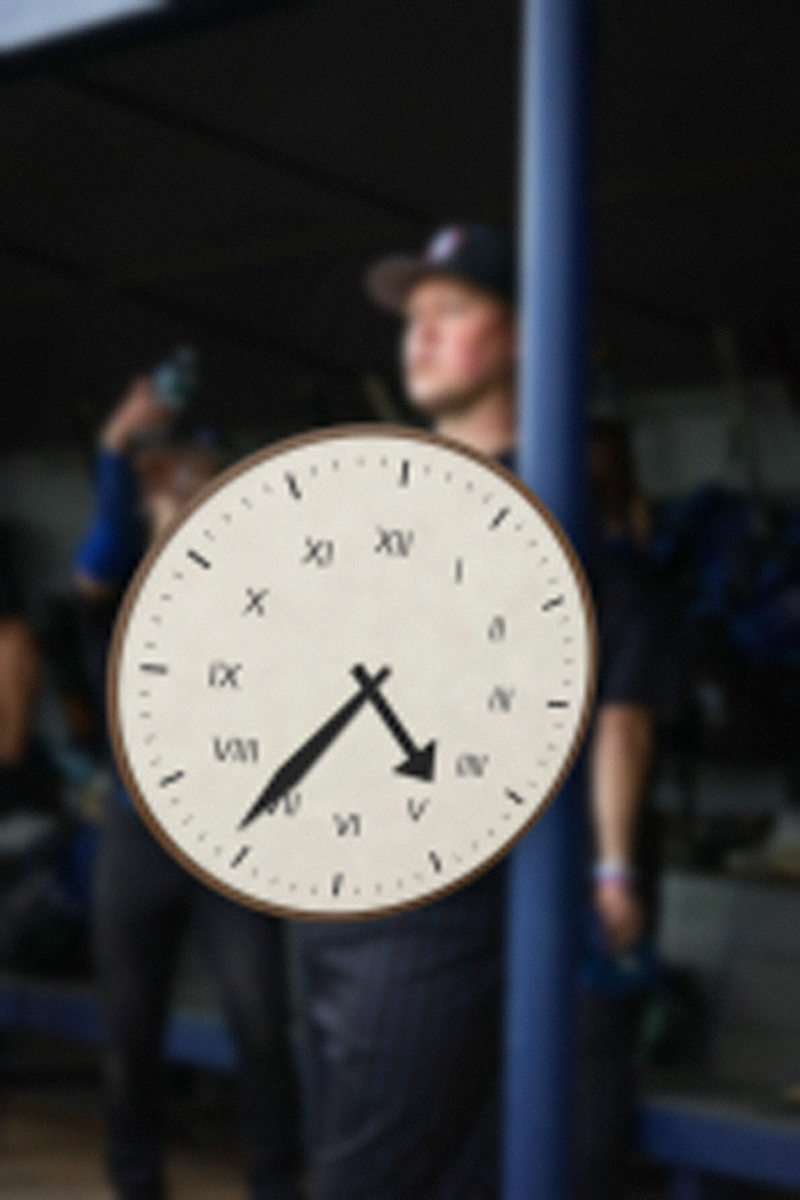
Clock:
4:36
